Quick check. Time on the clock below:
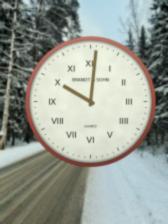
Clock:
10:01
